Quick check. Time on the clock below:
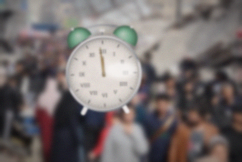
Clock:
11:59
